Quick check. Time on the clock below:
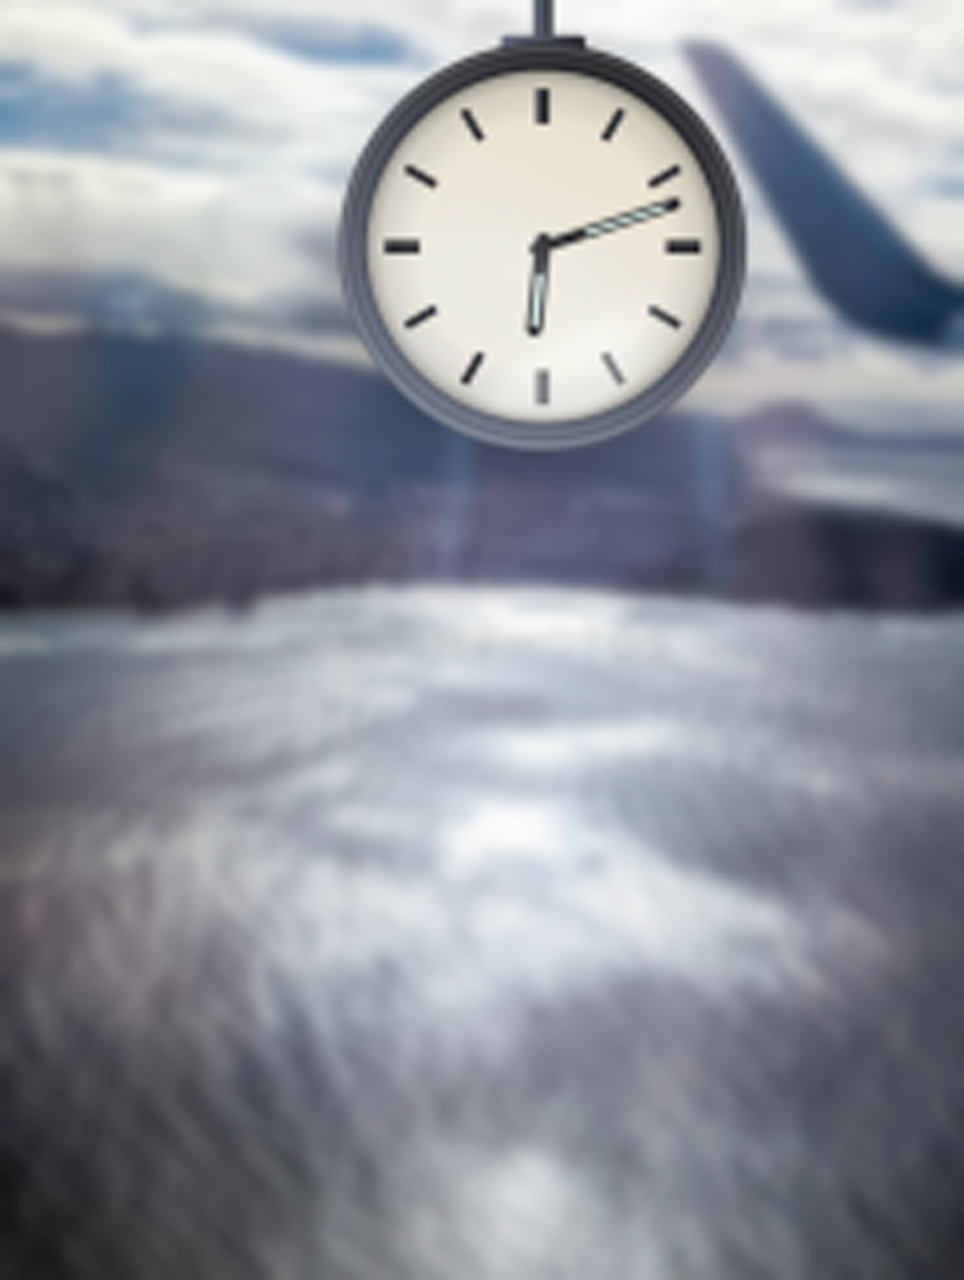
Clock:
6:12
